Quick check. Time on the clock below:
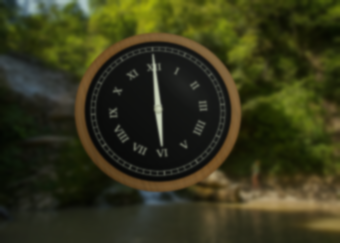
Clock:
6:00
